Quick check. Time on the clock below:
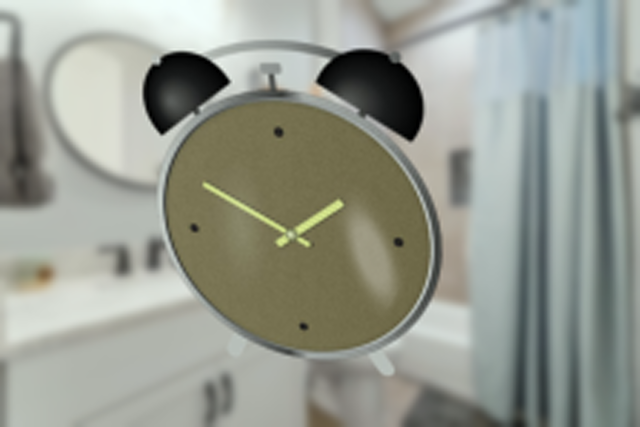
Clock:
1:50
